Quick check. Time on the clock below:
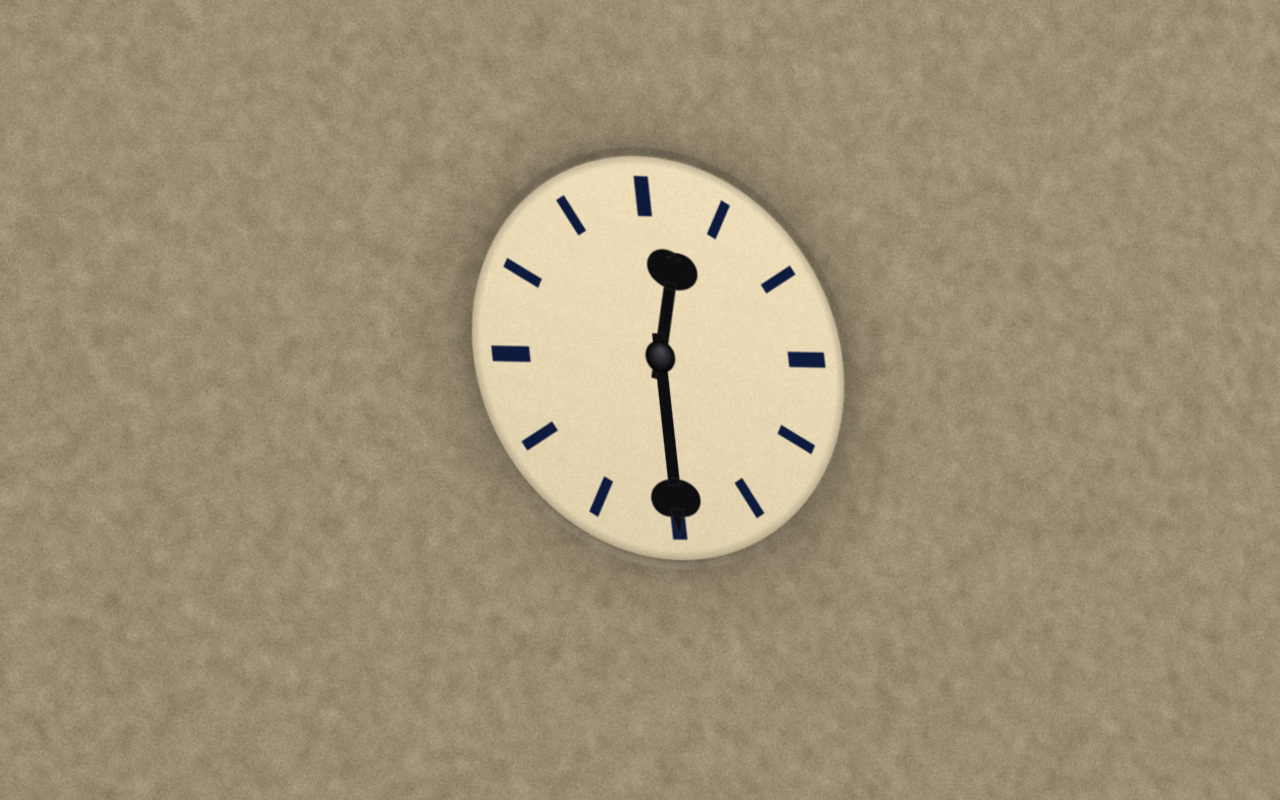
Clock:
12:30
